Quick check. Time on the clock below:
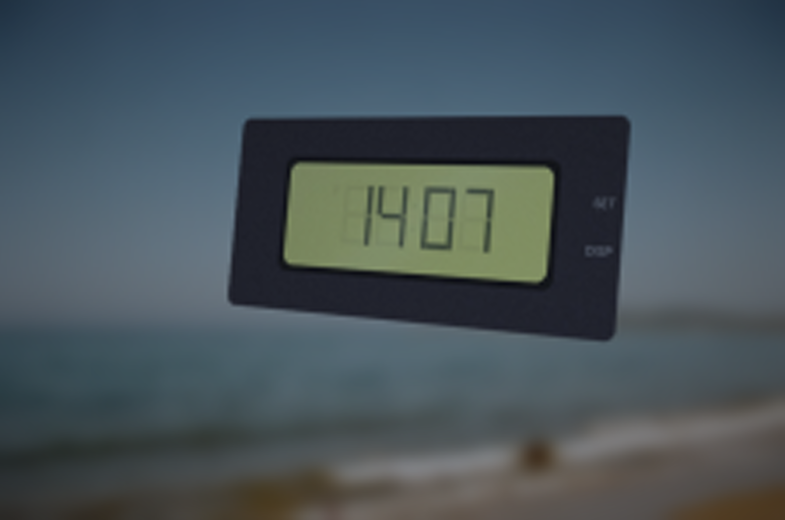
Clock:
14:07
